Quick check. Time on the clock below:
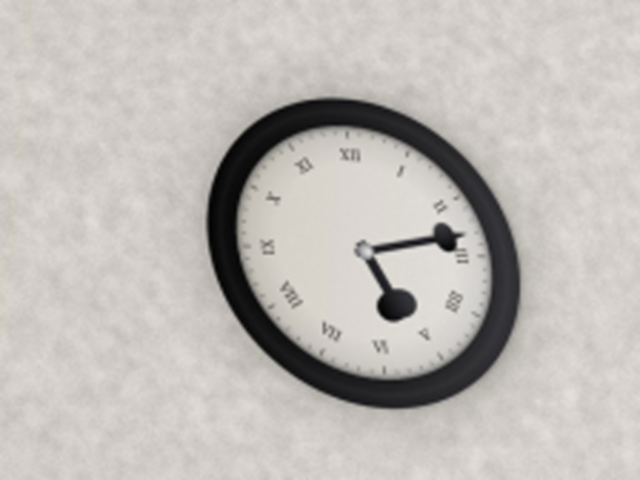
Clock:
5:13
